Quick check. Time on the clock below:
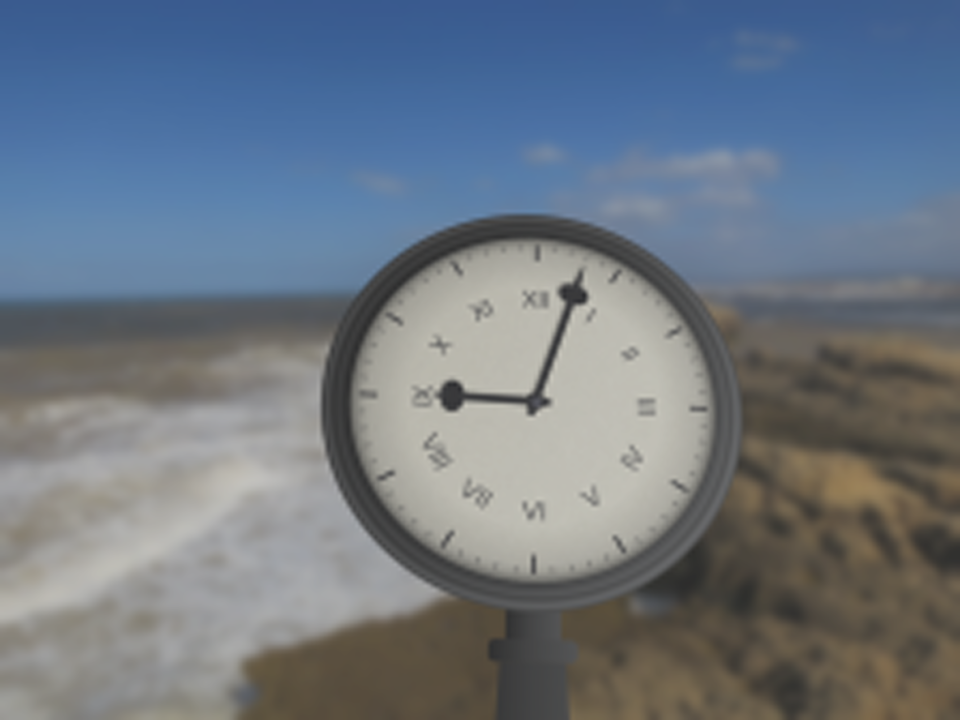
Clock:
9:03
